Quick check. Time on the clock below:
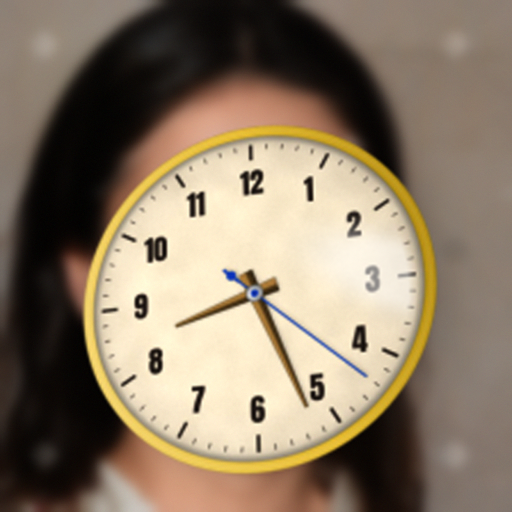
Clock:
8:26:22
